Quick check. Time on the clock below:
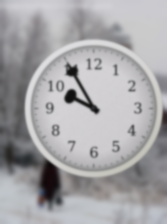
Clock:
9:55
